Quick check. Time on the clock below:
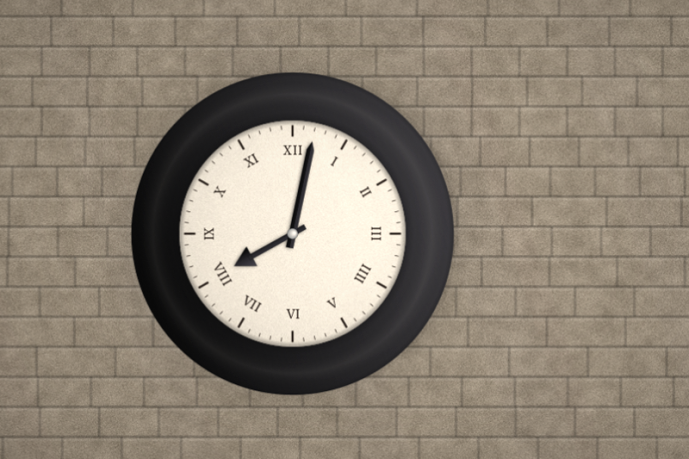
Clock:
8:02
